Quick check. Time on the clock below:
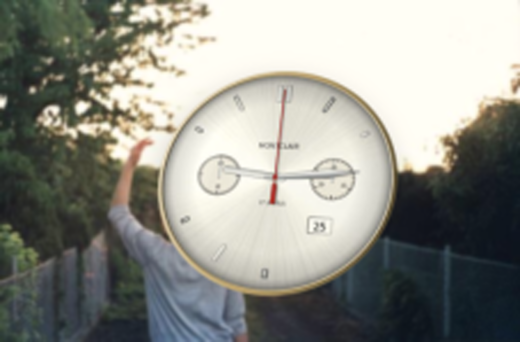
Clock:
9:14
